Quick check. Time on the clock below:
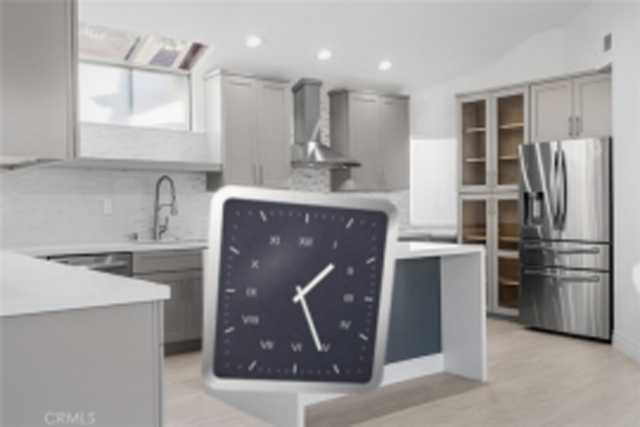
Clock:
1:26
